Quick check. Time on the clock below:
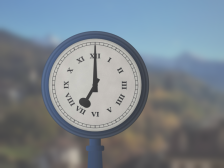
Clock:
7:00
